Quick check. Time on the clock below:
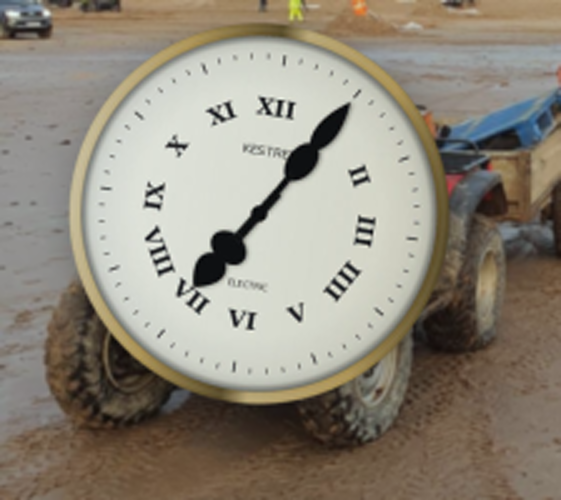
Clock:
7:05
